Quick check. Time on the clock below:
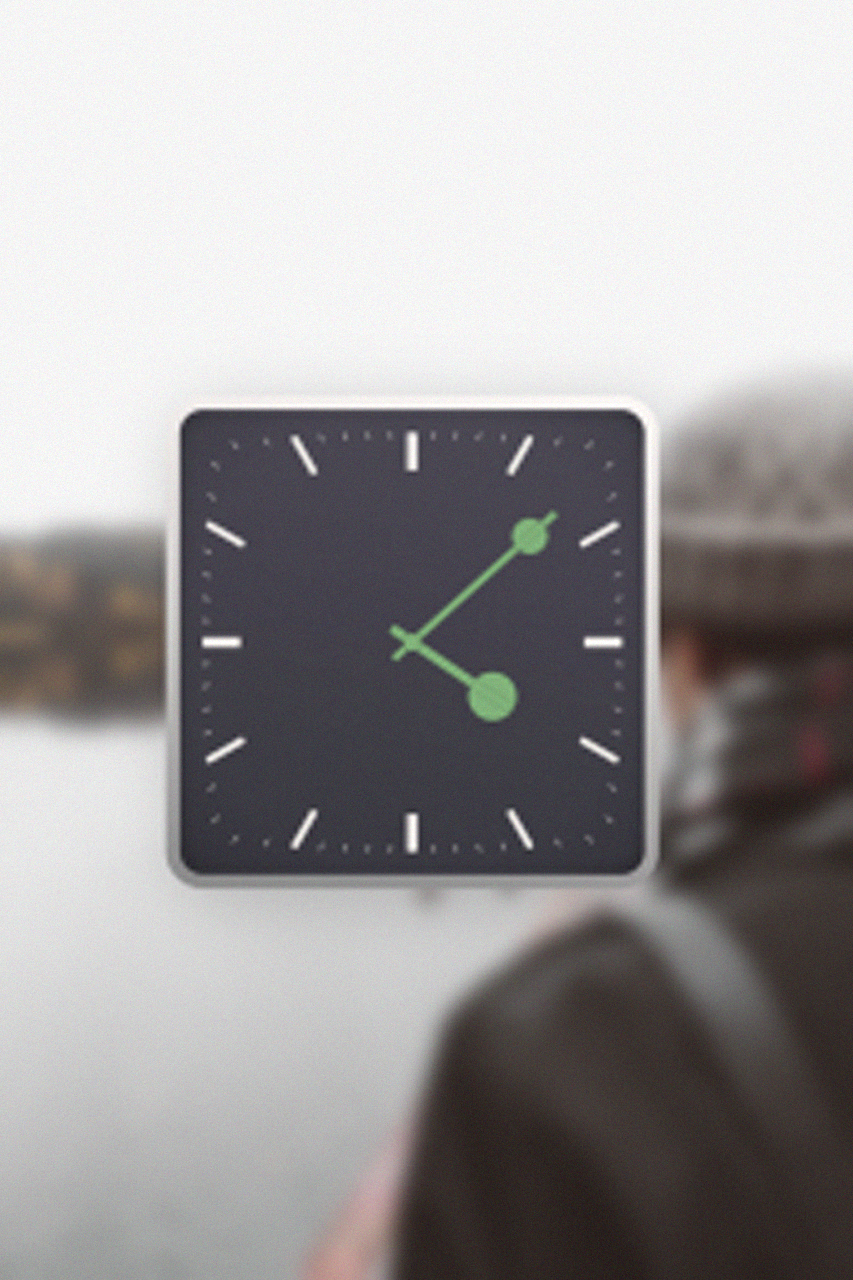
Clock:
4:08
